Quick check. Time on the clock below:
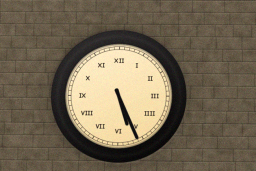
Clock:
5:26
